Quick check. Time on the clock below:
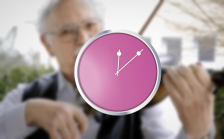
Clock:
12:08
